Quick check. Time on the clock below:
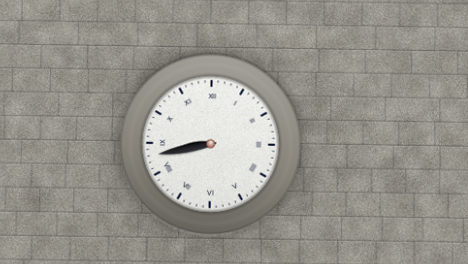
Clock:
8:43
